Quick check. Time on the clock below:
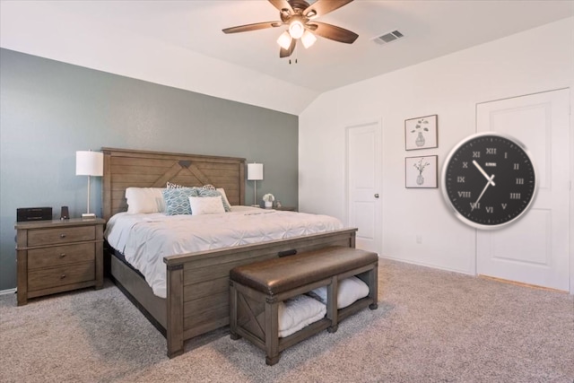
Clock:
10:35
